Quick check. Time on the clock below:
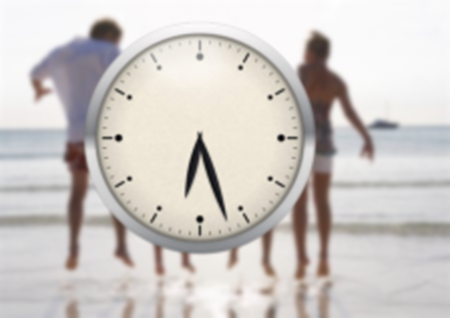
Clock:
6:27
